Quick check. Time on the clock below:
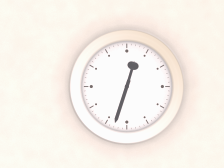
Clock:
12:33
